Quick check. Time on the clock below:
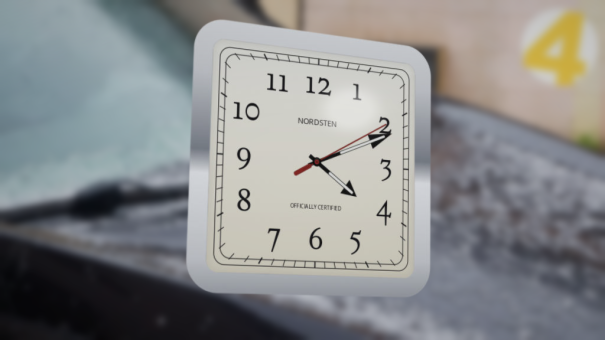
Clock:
4:11:10
